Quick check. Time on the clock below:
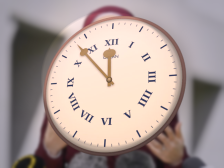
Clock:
11:53
